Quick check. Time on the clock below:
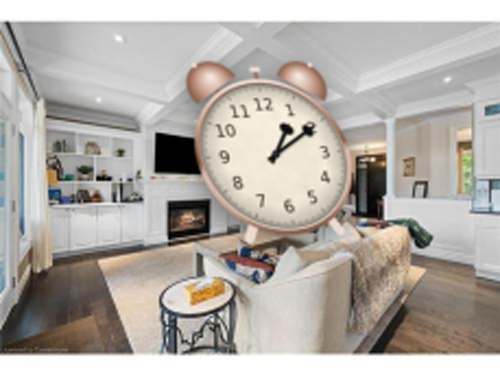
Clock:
1:10
